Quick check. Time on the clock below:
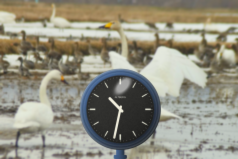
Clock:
10:32
